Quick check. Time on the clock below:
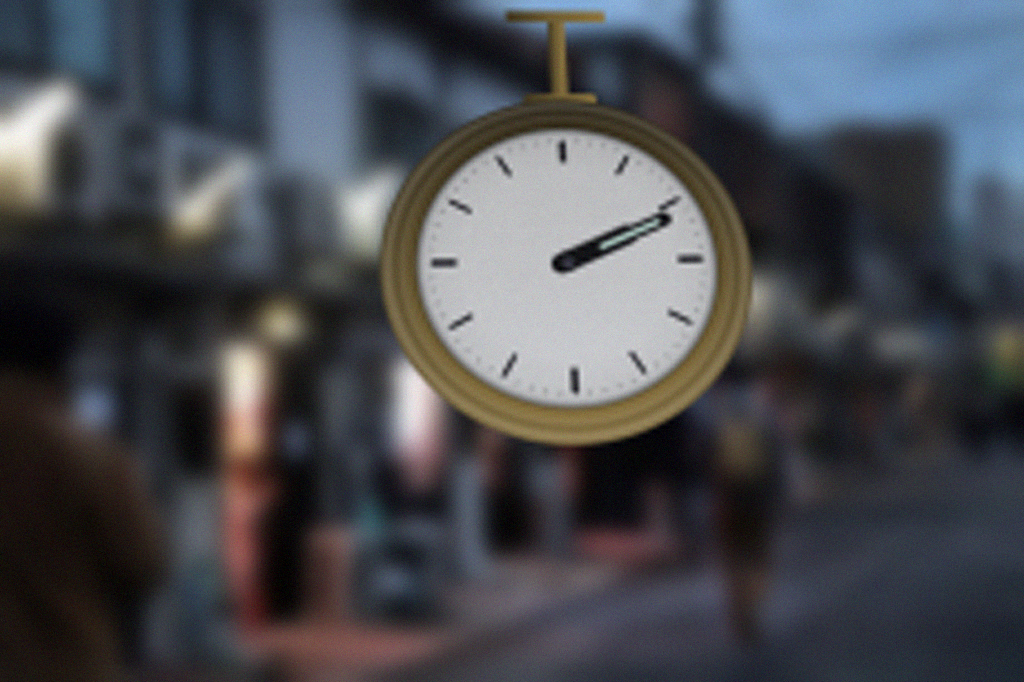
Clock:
2:11
